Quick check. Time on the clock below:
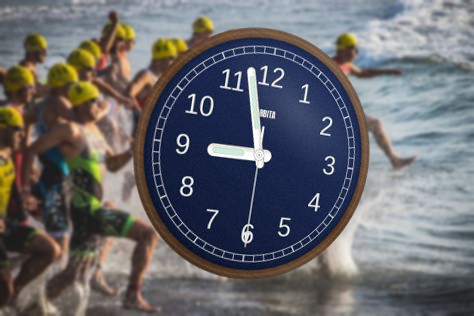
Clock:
8:57:30
